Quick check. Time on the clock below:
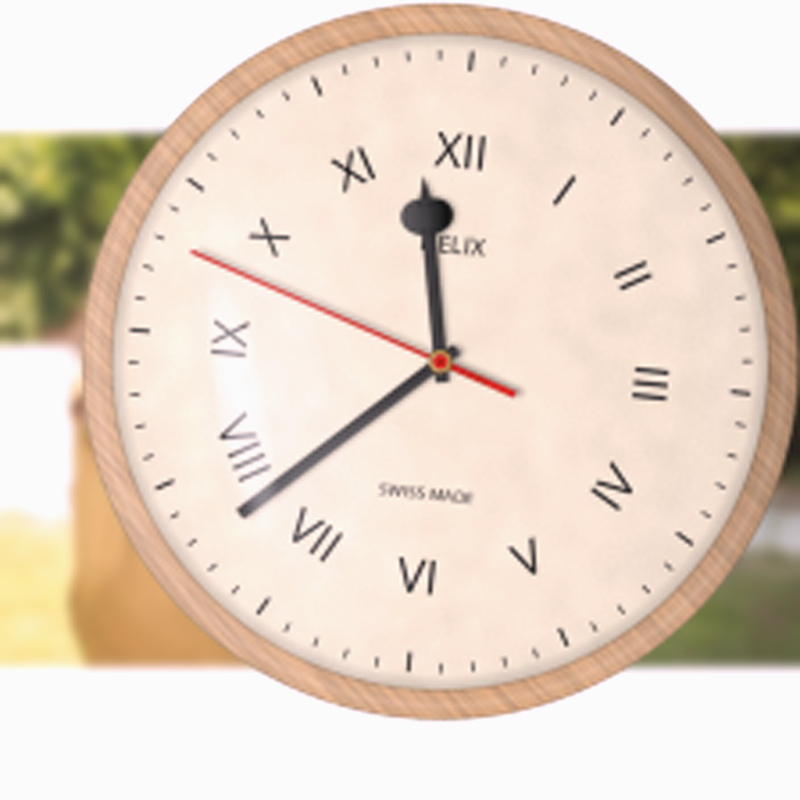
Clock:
11:37:48
